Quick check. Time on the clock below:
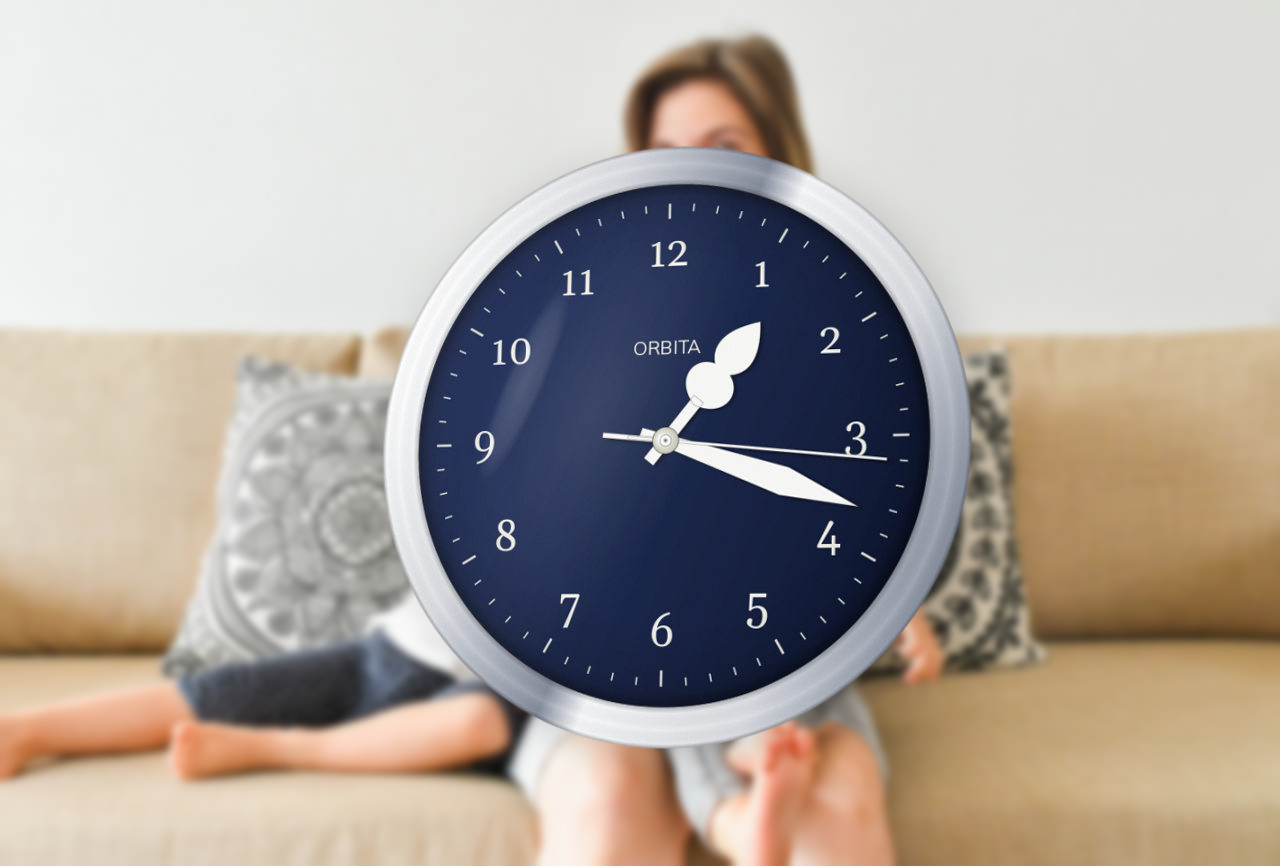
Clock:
1:18:16
